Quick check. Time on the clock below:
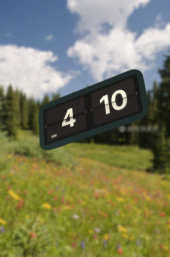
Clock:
4:10
